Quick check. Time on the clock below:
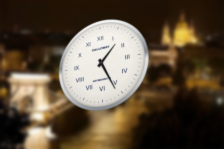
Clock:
1:26
